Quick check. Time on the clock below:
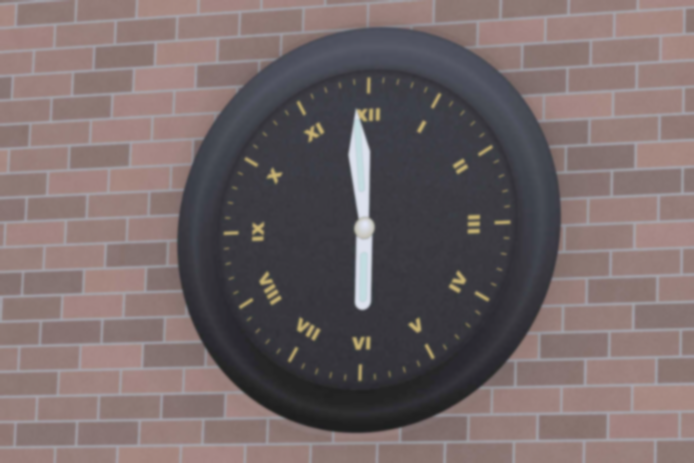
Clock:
5:59
